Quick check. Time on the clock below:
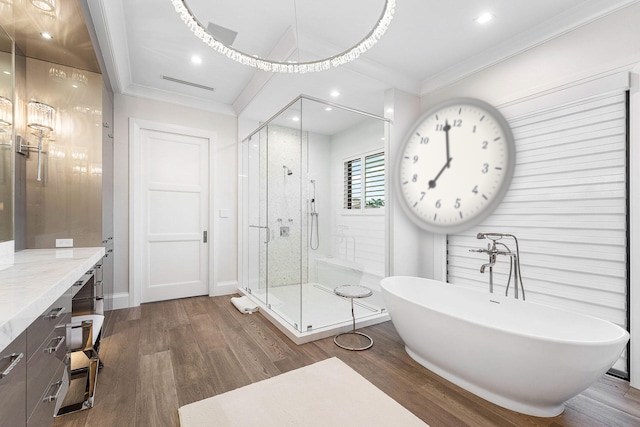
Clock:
6:57
